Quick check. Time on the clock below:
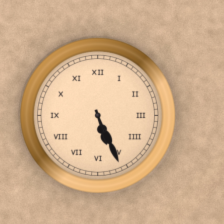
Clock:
5:26
